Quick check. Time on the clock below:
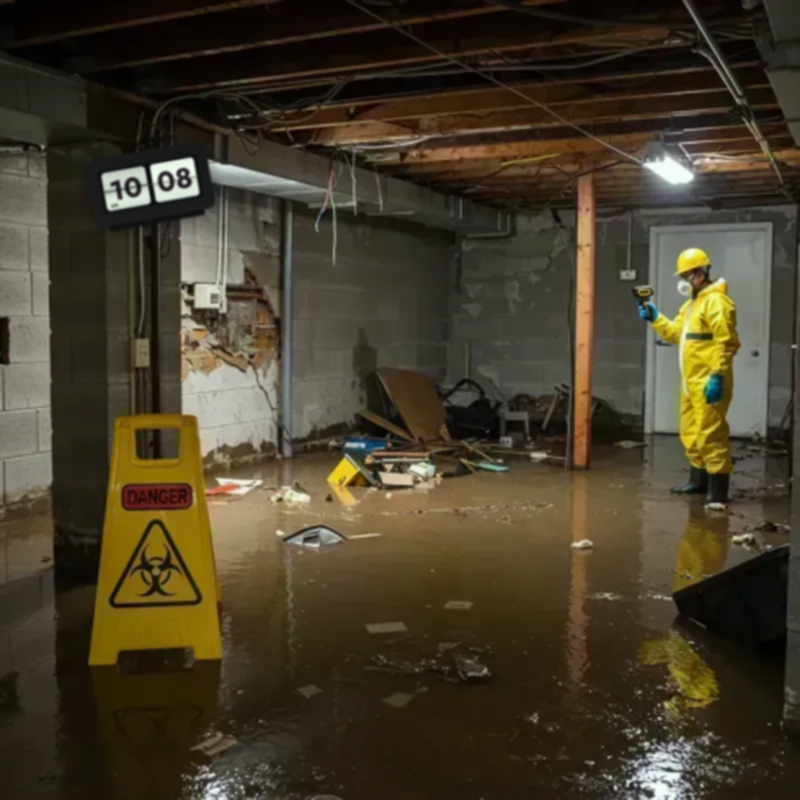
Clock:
10:08
